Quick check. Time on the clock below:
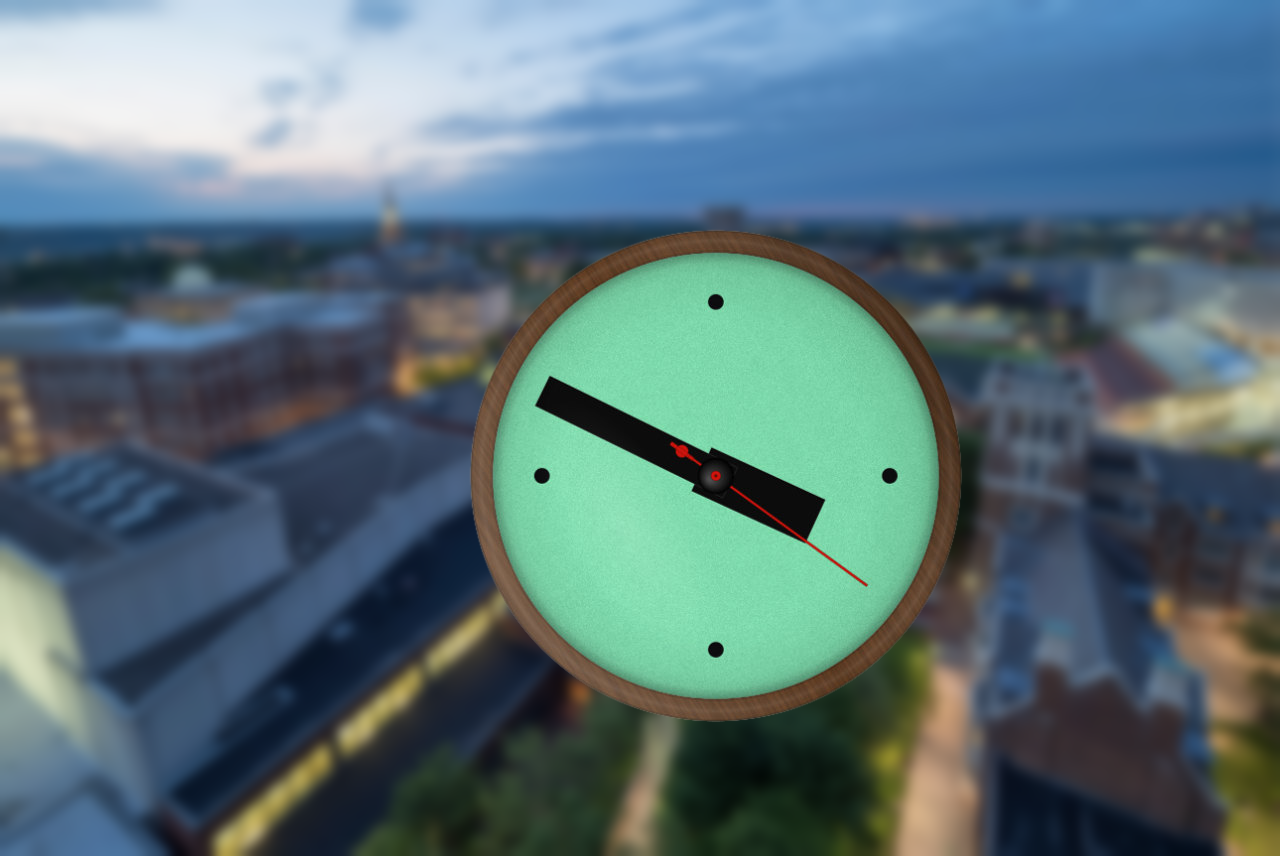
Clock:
3:49:21
